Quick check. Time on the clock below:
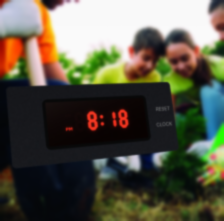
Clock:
8:18
